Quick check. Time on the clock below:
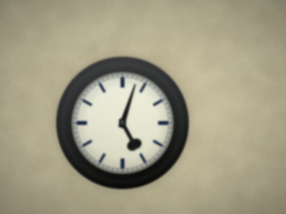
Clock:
5:03
